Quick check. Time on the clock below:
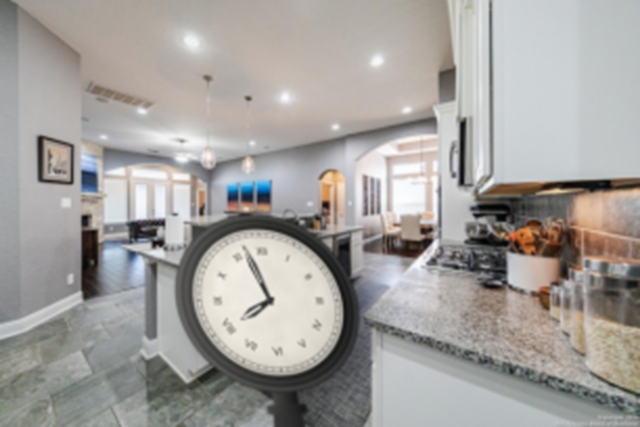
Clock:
7:57
